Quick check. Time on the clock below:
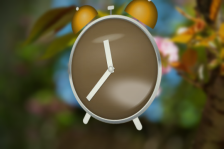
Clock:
11:37
